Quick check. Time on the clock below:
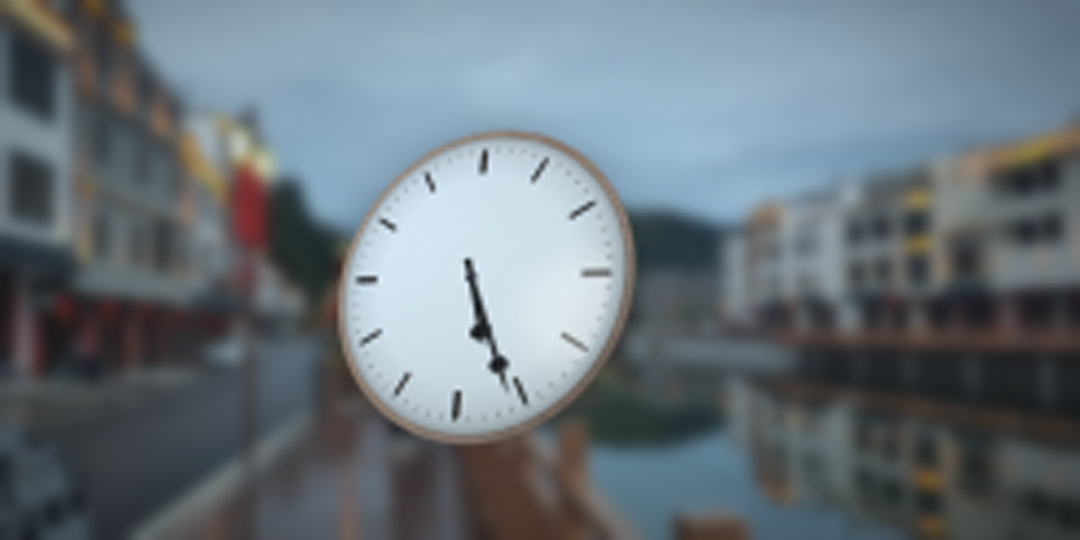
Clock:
5:26
